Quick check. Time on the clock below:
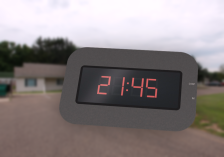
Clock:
21:45
